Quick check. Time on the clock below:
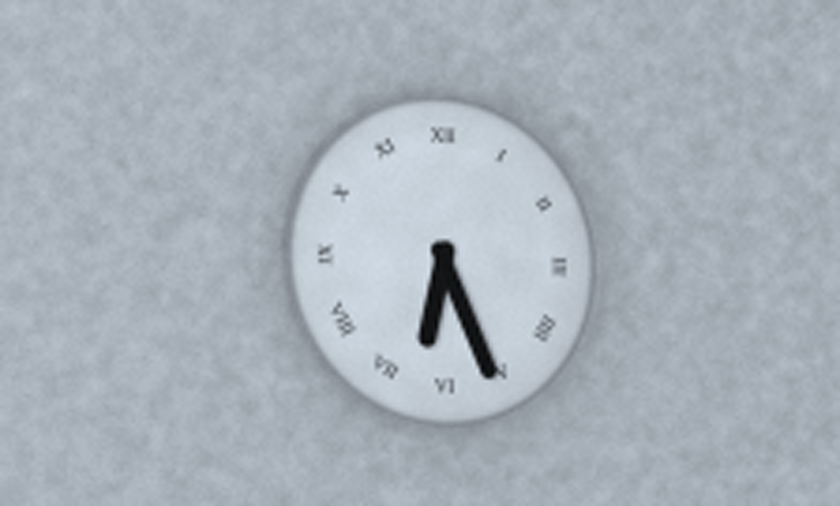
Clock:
6:26
